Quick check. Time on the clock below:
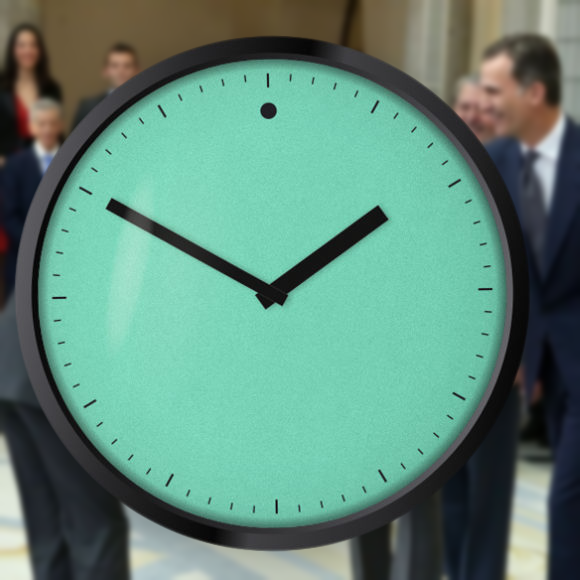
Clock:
1:50
